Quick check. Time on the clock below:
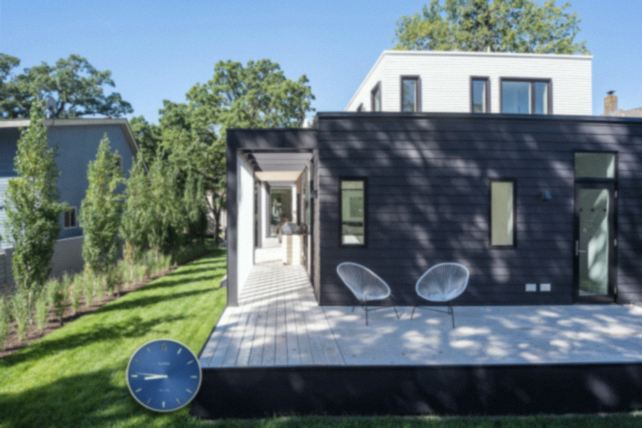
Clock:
8:46
